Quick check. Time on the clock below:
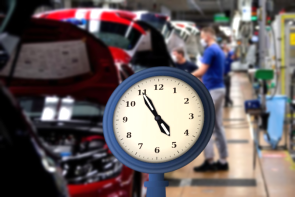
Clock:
4:55
